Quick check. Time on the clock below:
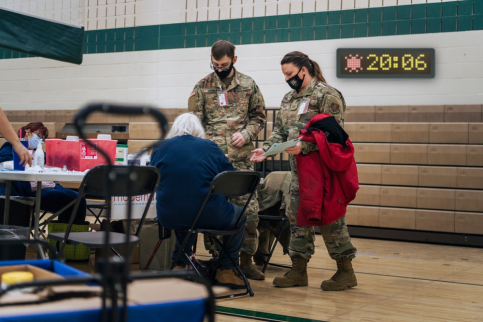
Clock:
20:06
